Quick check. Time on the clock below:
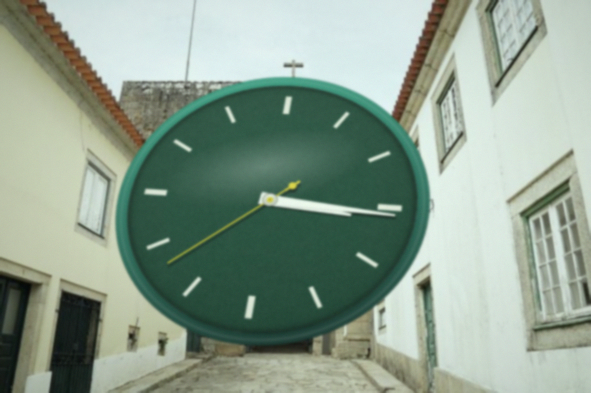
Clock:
3:15:38
